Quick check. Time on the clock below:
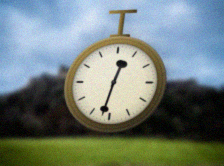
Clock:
12:32
